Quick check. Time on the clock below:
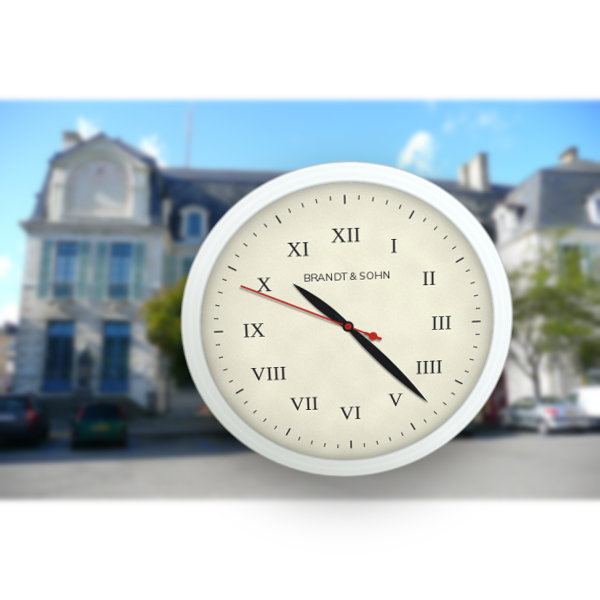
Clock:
10:22:49
